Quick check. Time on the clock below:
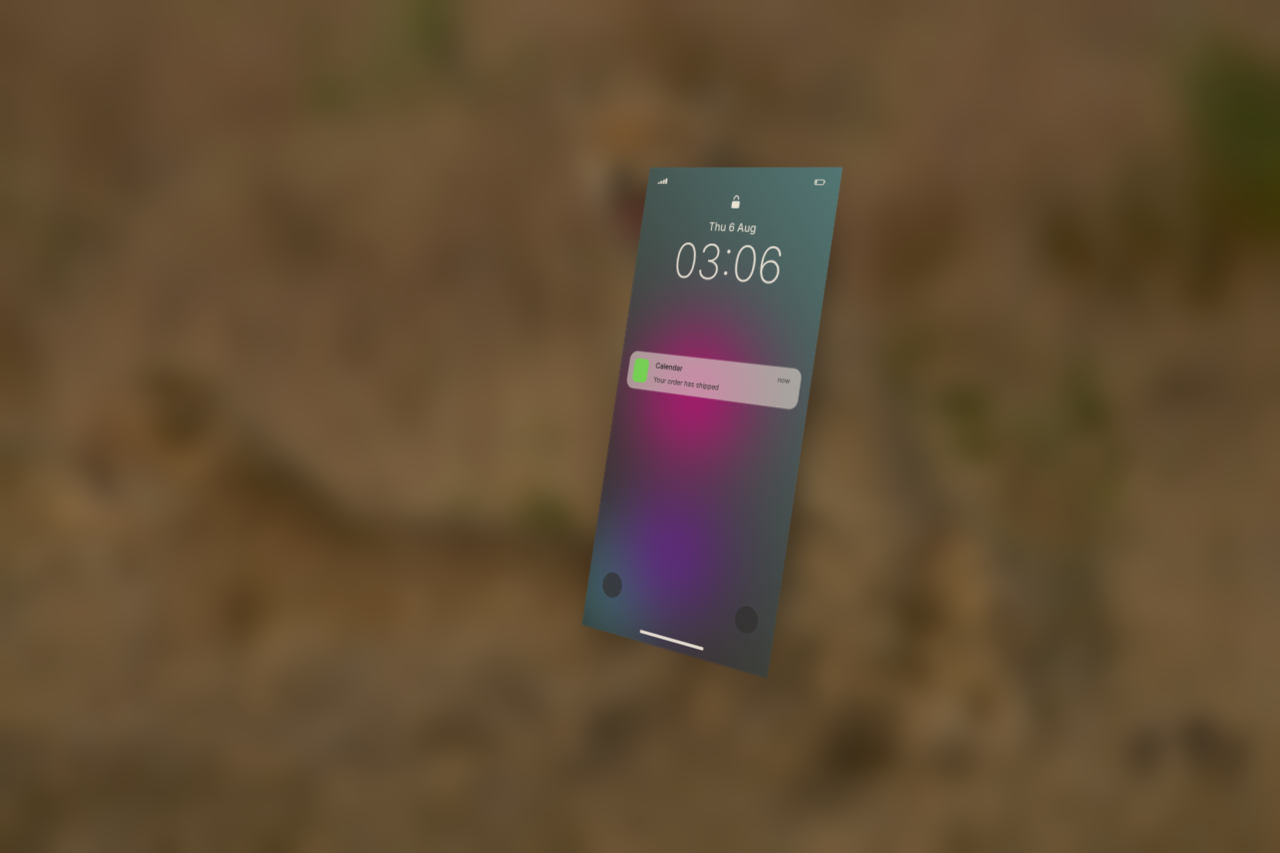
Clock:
3:06
